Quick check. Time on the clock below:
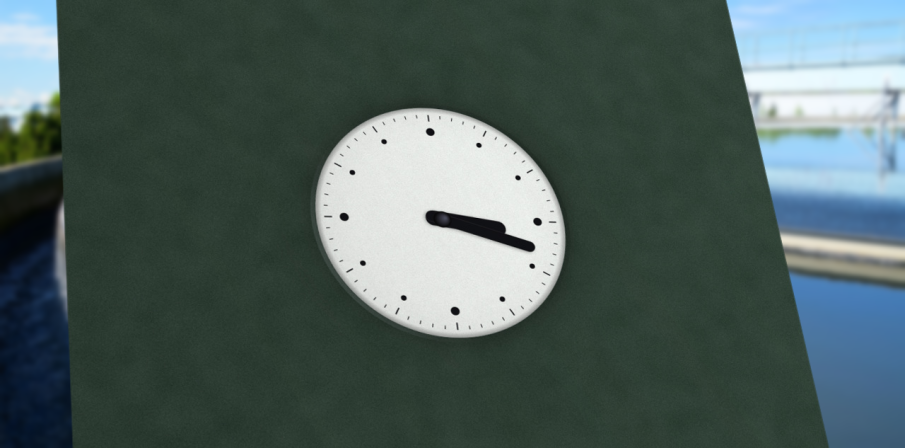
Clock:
3:18
